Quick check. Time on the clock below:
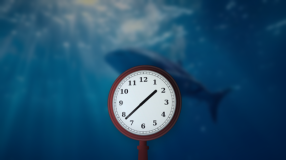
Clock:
1:38
